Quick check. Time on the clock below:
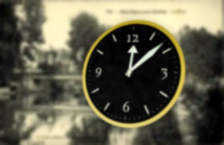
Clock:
12:08
